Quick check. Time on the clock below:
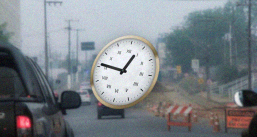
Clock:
12:46
